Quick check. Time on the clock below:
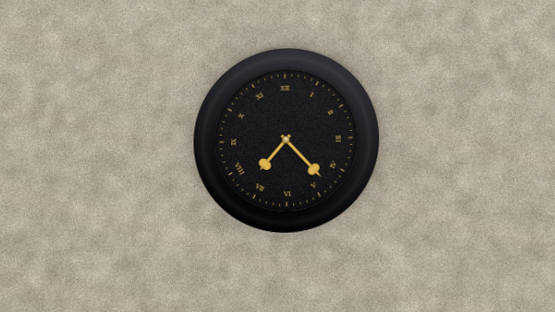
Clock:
7:23
